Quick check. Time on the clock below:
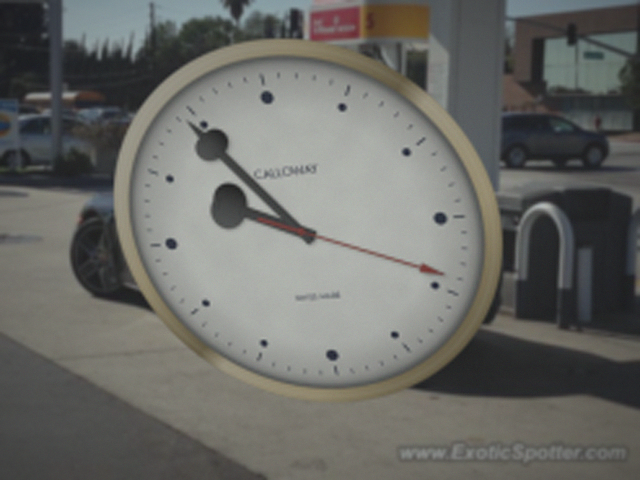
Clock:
9:54:19
